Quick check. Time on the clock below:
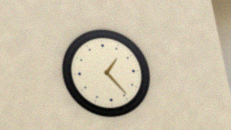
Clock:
1:24
